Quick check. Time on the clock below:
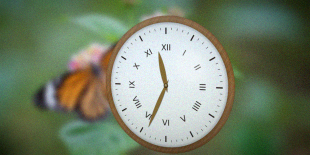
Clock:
11:34
